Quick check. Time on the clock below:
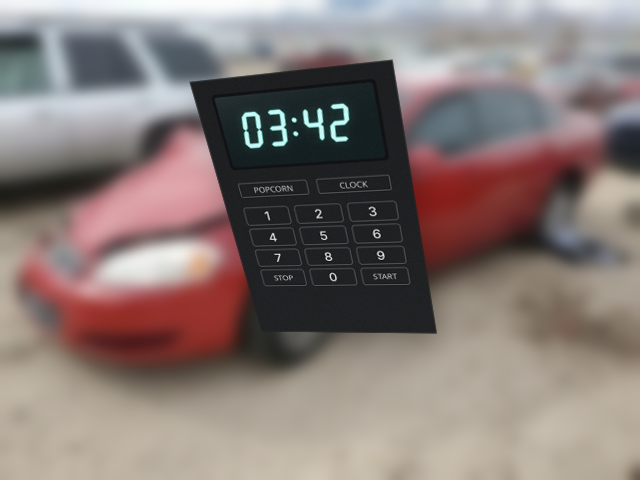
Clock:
3:42
